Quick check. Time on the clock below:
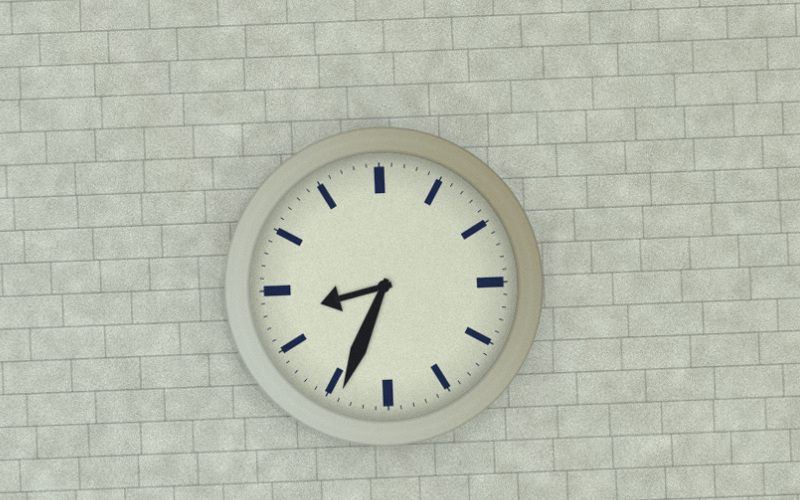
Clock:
8:34
